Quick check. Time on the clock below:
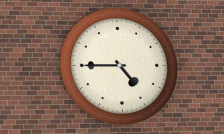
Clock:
4:45
